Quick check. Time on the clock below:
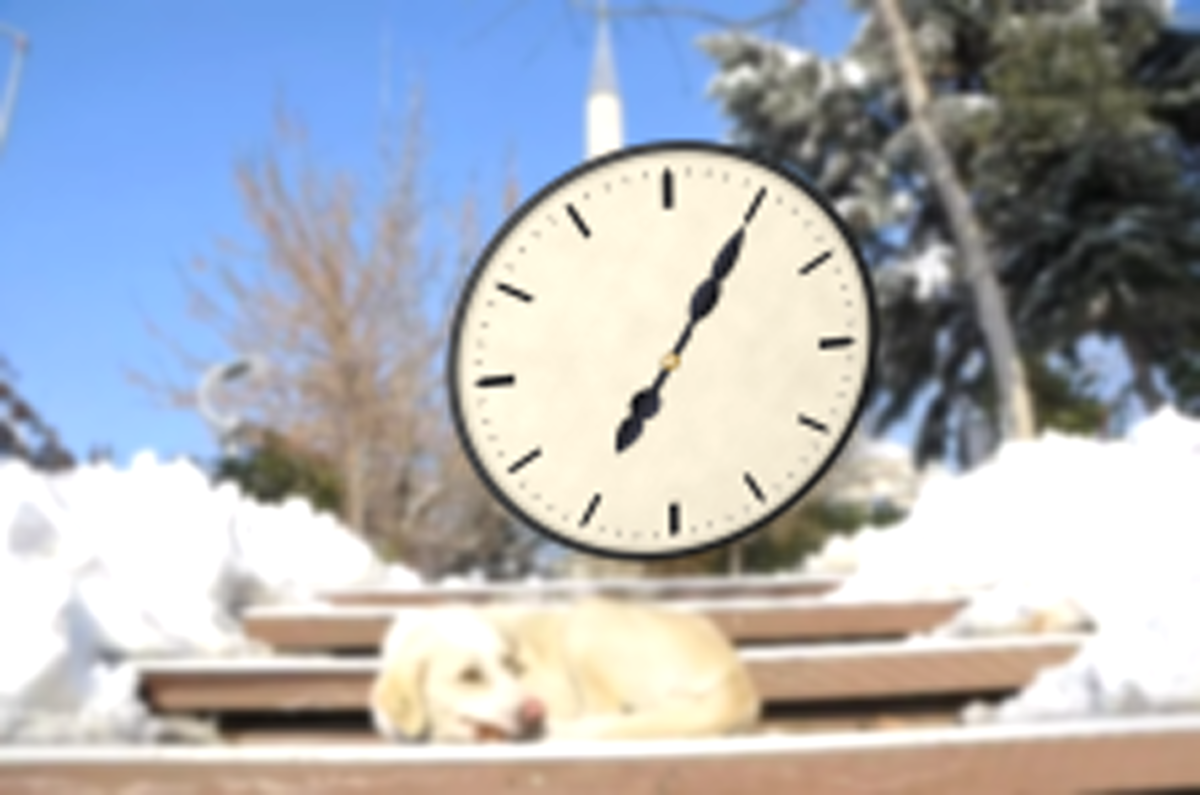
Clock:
7:05
